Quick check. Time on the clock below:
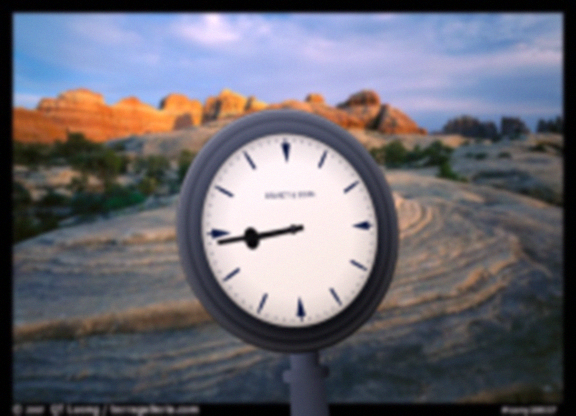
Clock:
8:44
